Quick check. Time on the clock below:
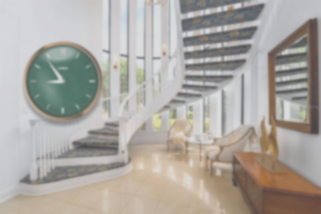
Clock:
8:54
